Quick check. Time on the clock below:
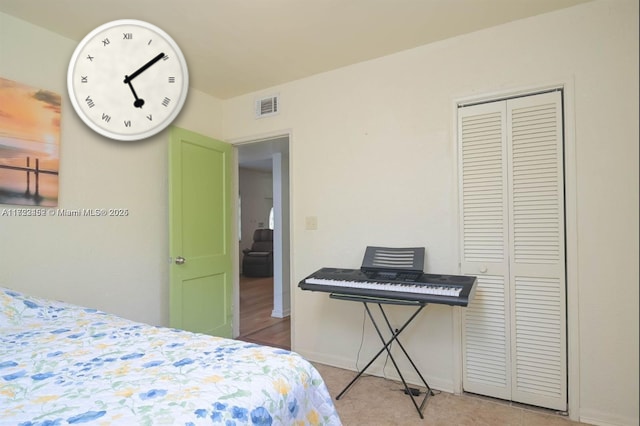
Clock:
5:09
